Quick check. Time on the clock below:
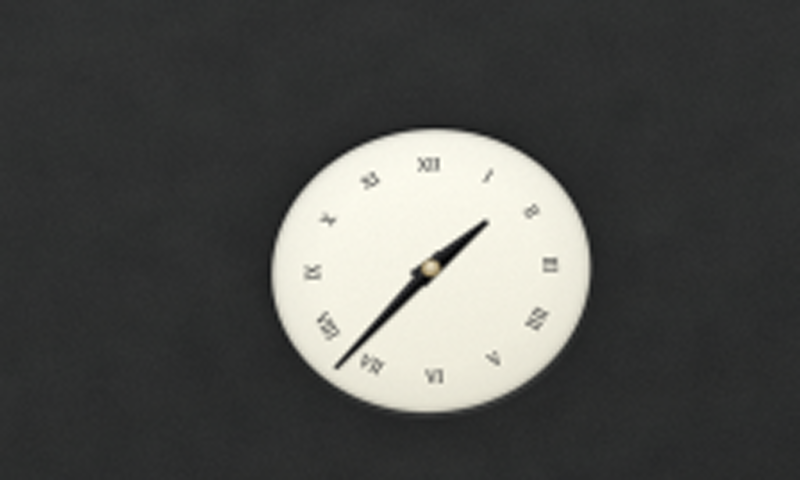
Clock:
1:37
